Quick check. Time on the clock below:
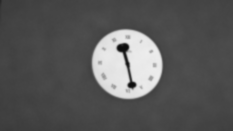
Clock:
11:28
